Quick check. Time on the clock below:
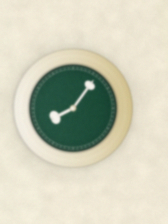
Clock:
8:06
